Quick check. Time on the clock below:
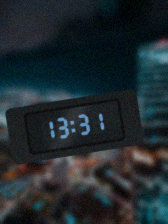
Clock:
13:31
